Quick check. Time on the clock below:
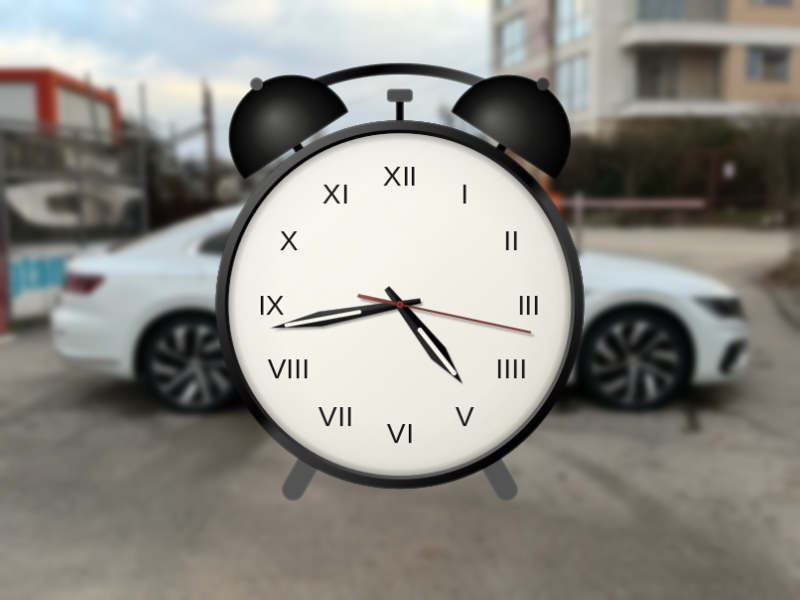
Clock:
4:43:17
